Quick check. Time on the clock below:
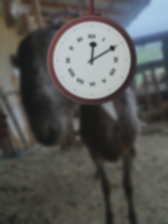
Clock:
12:10
